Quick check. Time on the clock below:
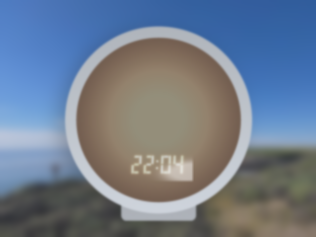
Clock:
22:04
